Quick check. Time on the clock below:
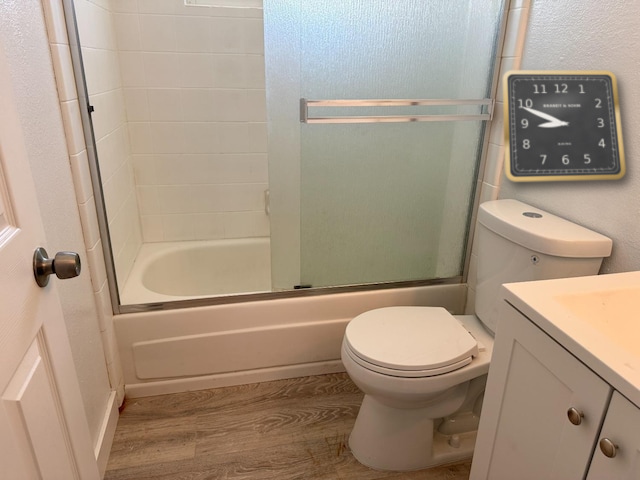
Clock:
8:49
